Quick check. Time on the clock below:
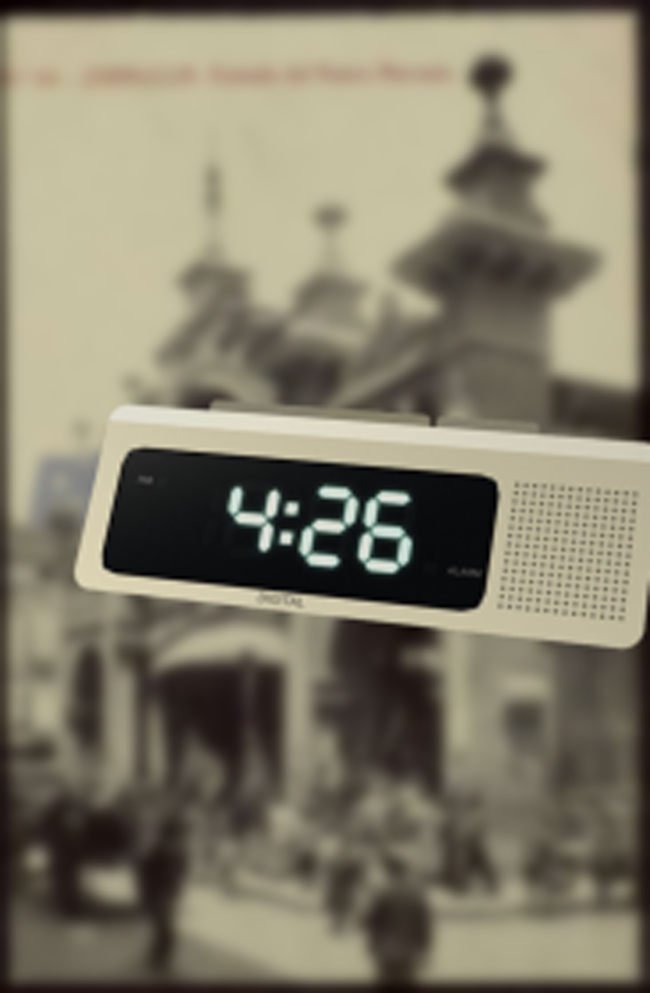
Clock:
4:26
